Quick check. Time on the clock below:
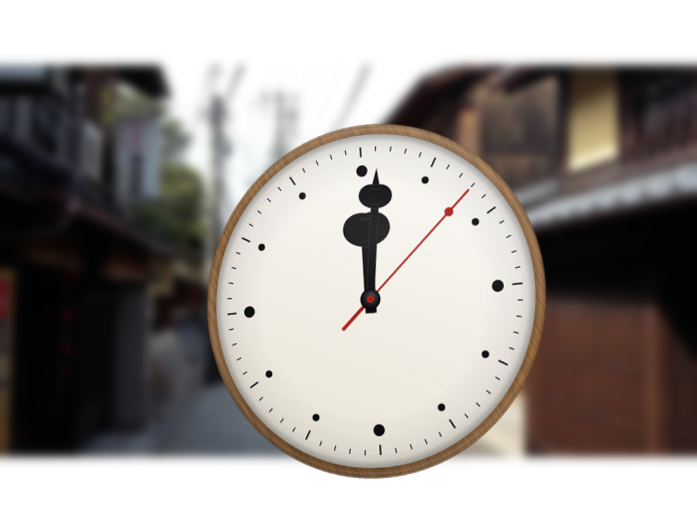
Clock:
12:01:08
